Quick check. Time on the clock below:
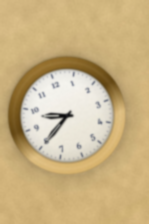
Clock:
9:40
